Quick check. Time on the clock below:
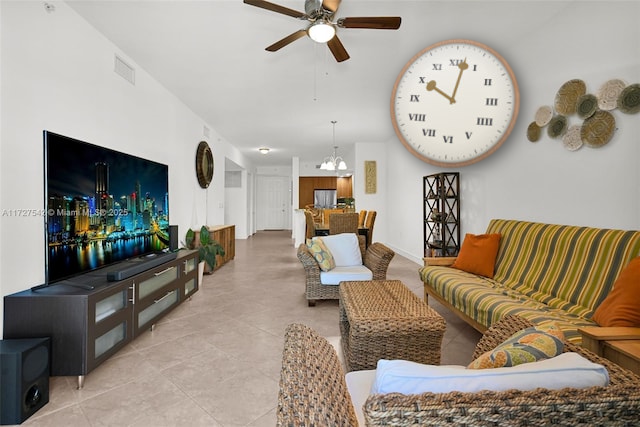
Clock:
10:02
